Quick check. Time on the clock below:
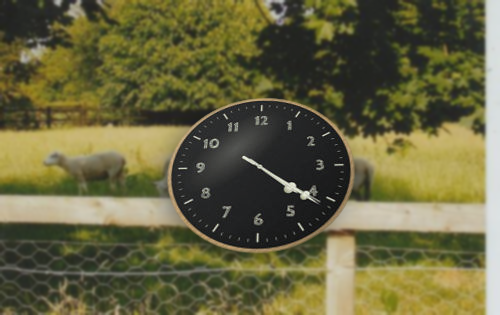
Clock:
4:21:21
